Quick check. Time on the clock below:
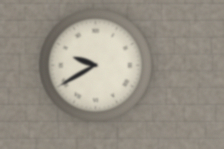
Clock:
9:40
